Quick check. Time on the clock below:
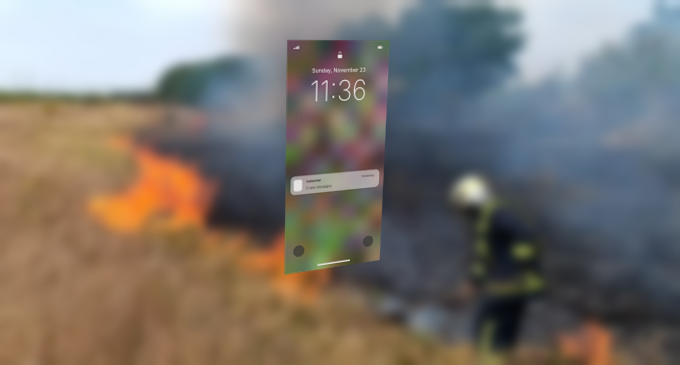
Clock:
11:36
